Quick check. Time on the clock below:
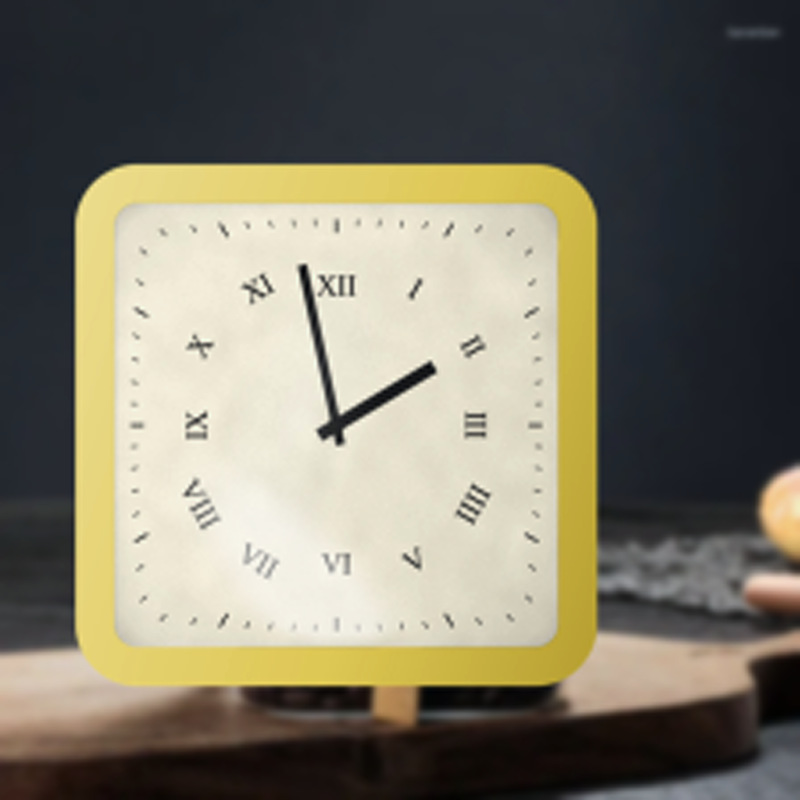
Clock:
1:58
